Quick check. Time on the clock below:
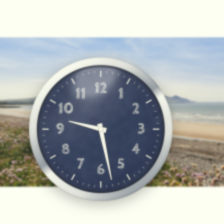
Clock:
9:28
